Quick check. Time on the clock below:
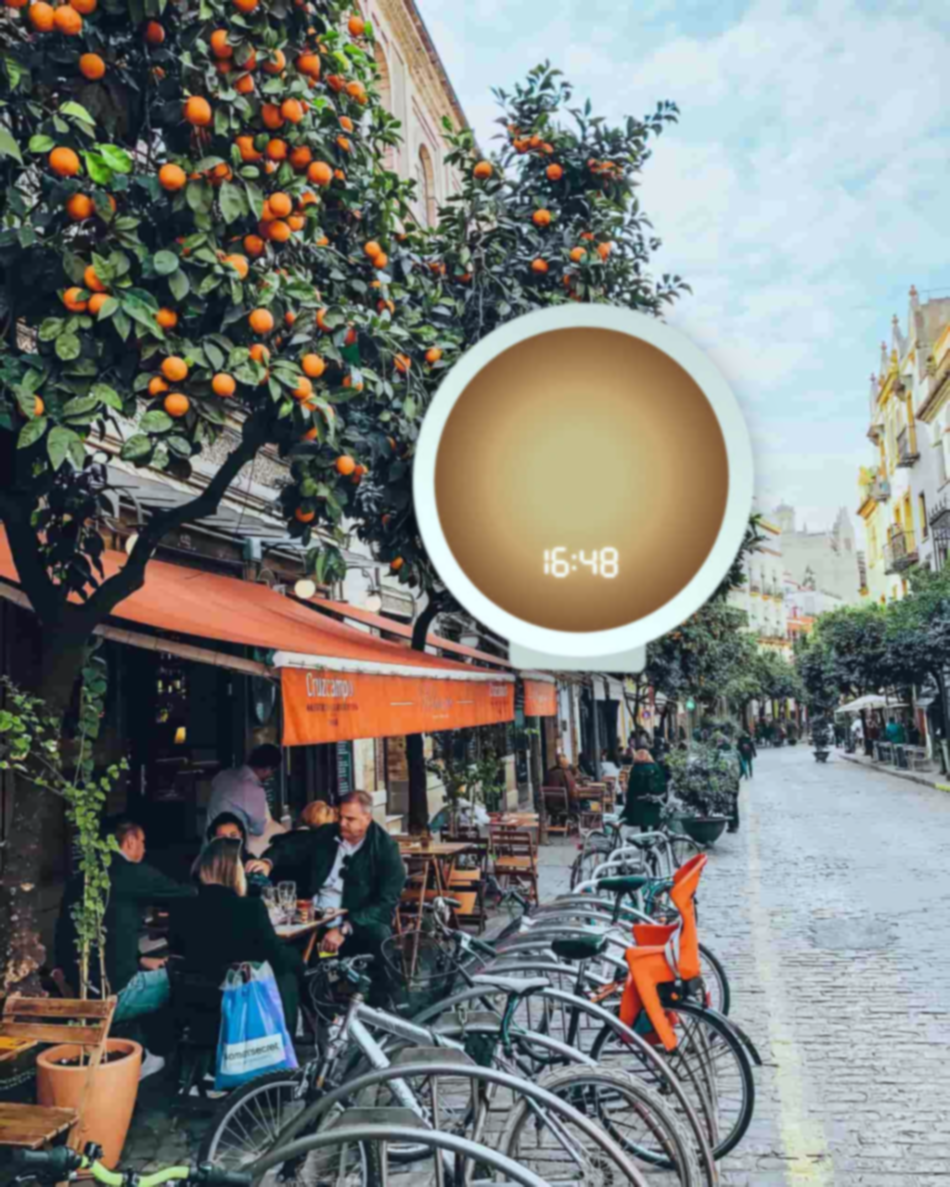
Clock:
16:48
